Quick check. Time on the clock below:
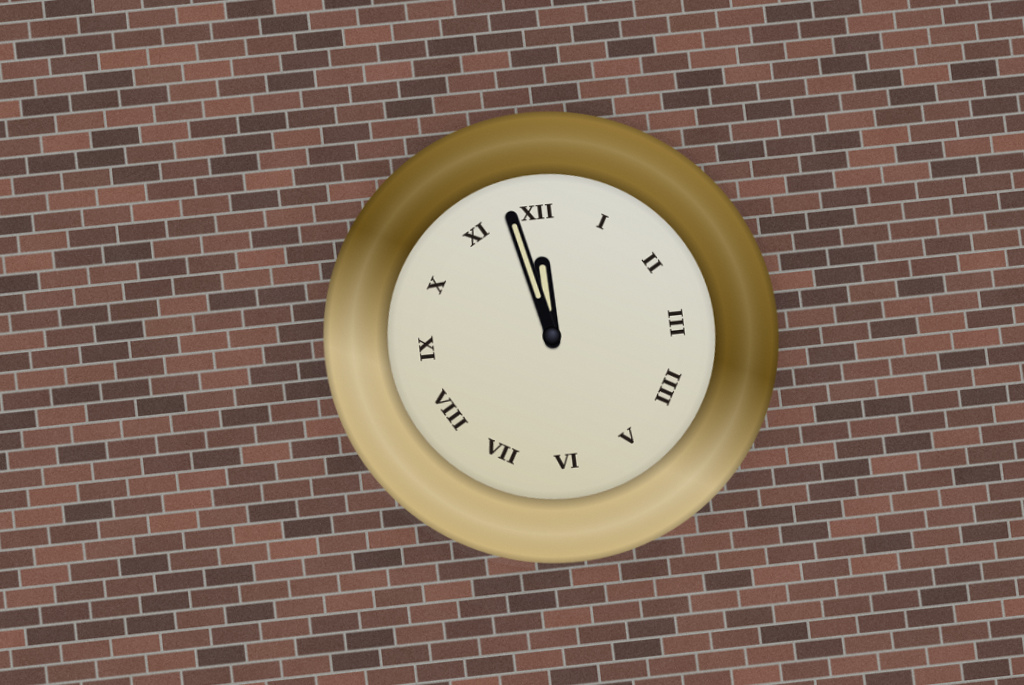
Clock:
11:58
